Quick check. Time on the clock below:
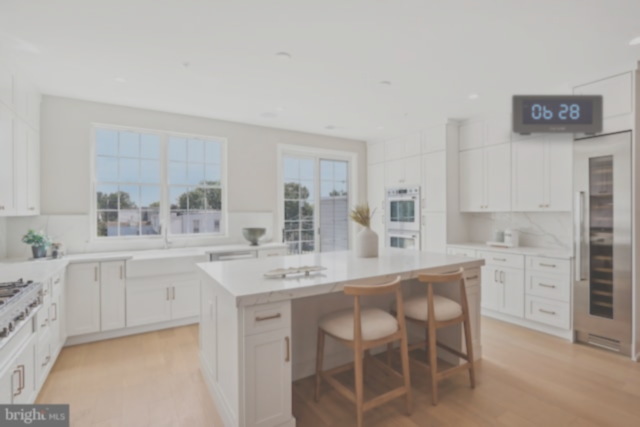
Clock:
6:28
